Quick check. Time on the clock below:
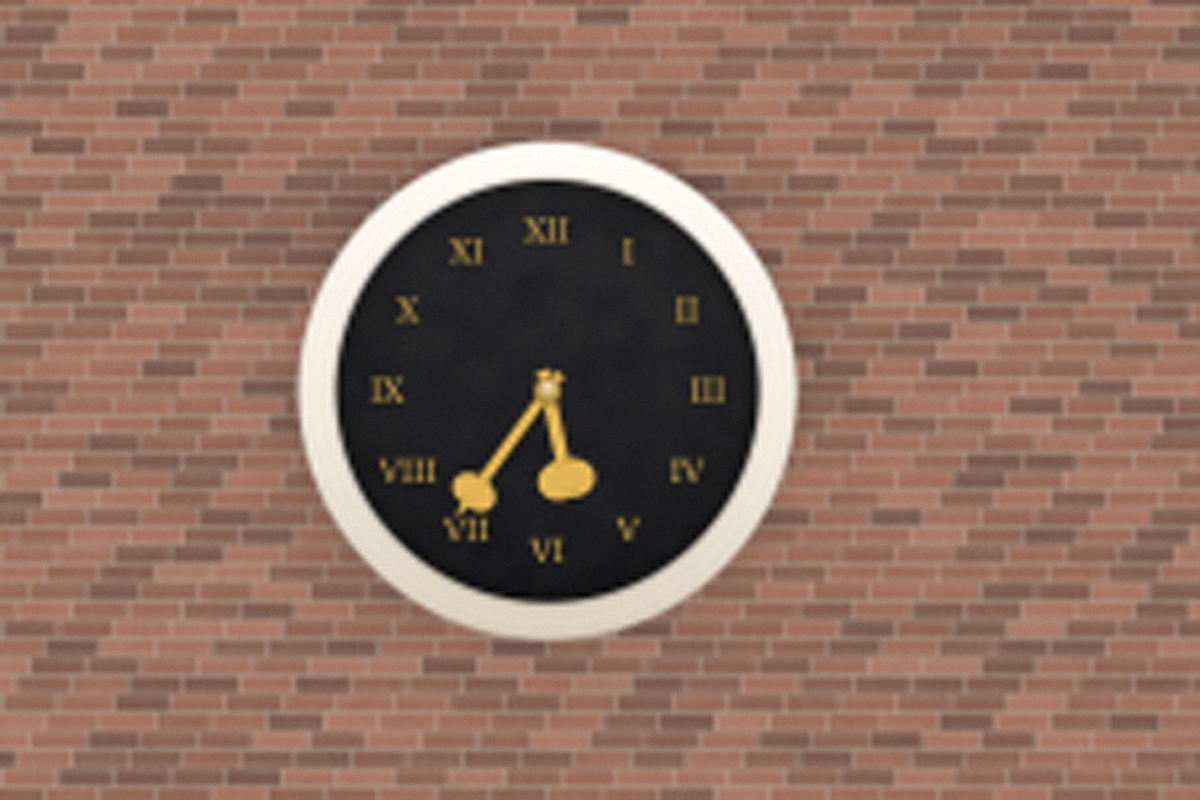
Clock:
5:36
